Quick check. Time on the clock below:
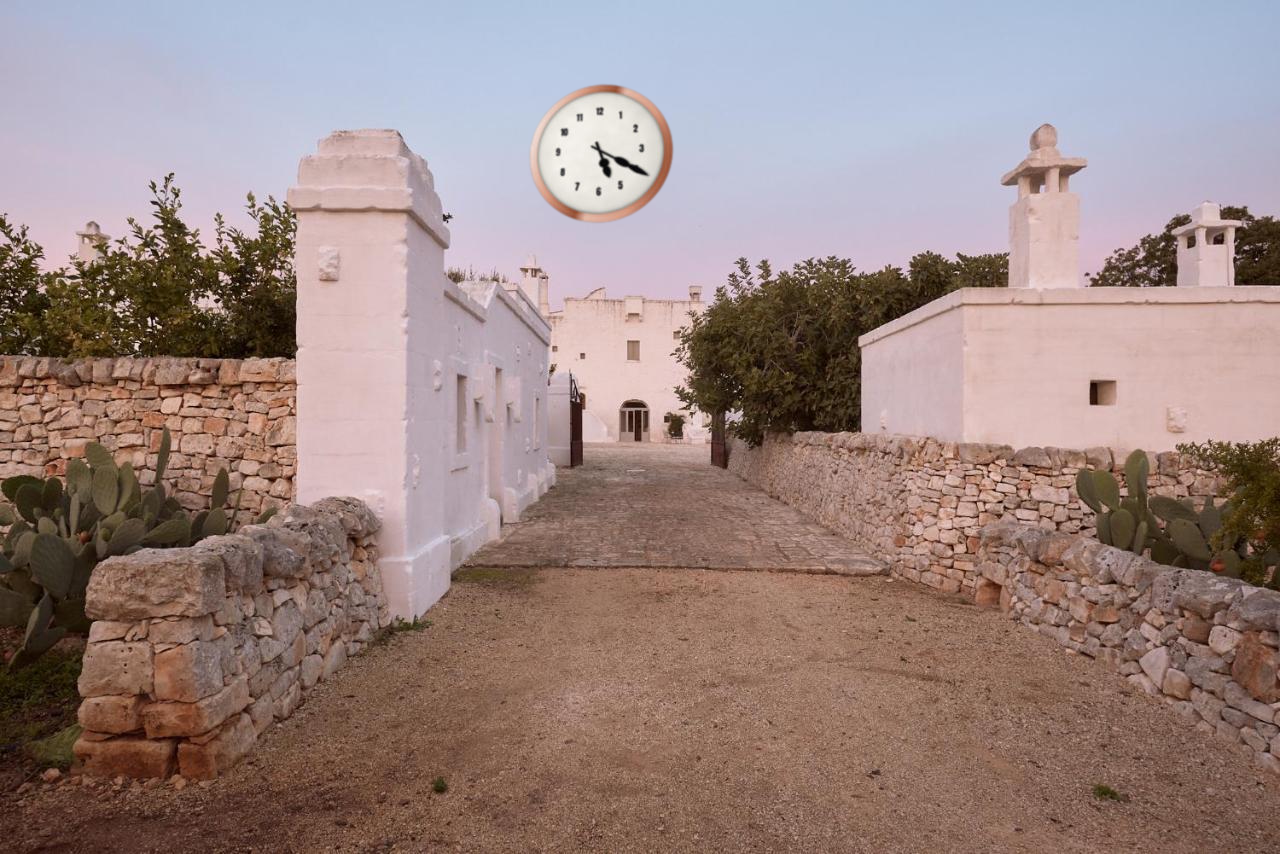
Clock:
5:20
